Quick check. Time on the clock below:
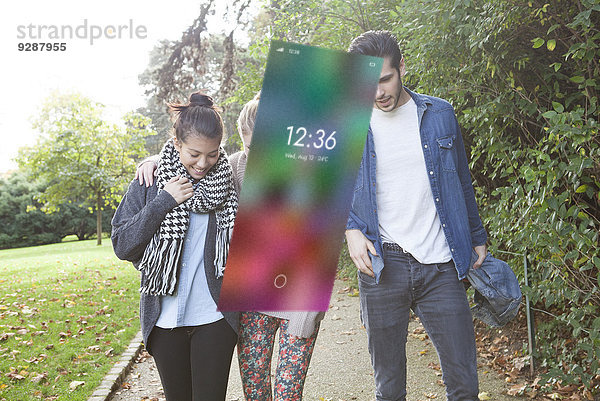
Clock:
12:36
